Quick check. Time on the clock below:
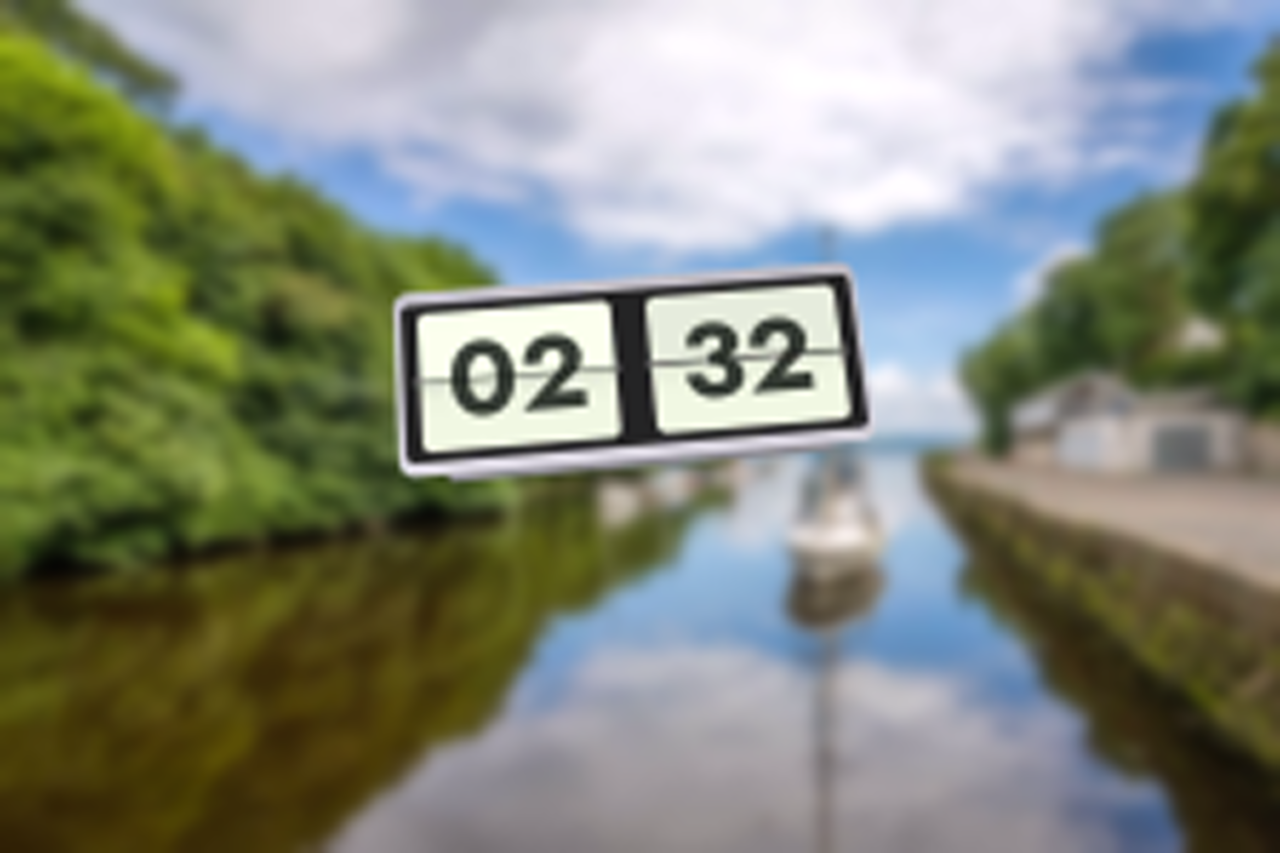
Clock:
2:32
